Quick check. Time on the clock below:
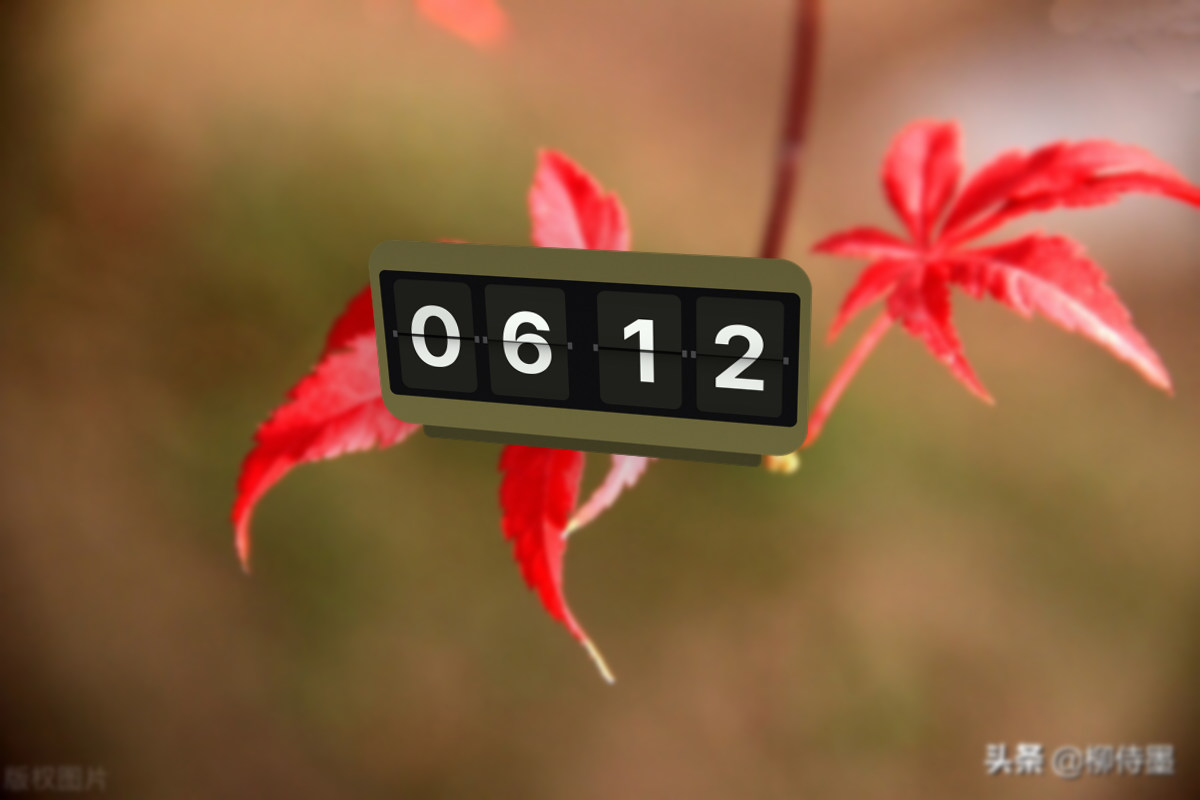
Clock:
6:12
